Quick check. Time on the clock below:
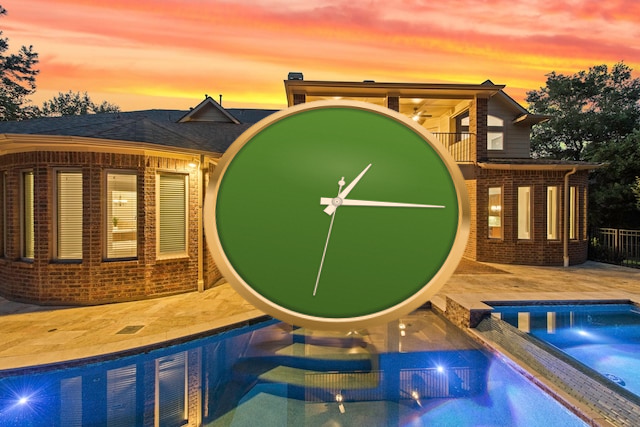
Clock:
1:15:32
